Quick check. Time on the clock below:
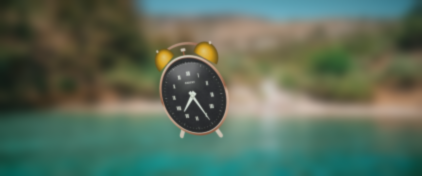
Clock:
7:25
